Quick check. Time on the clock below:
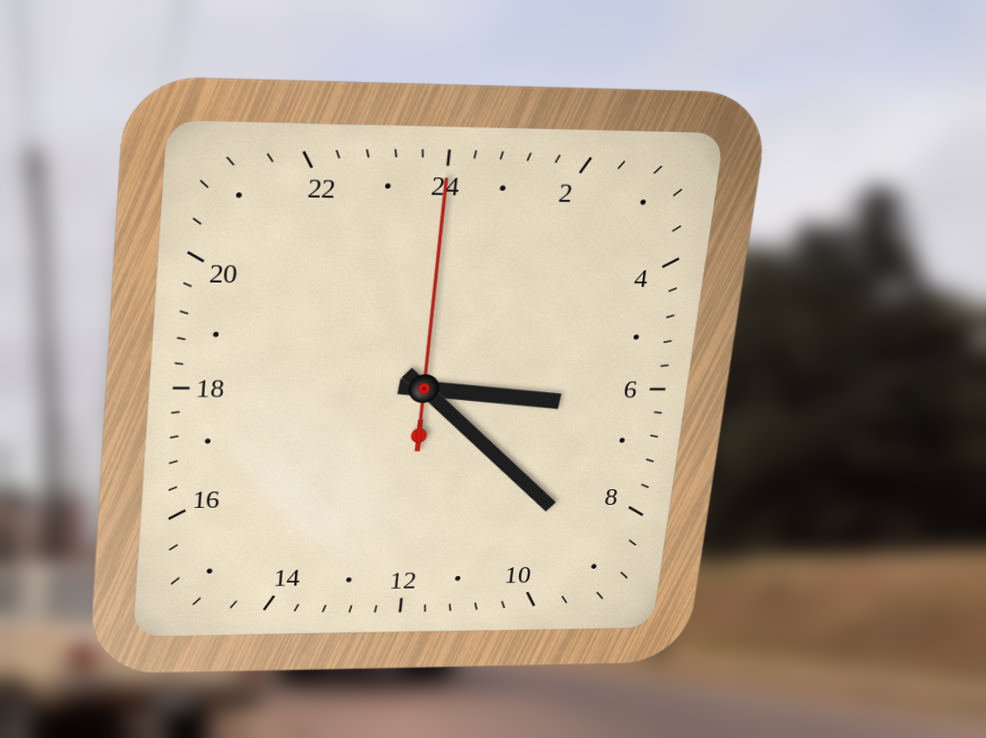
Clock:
6:22:00
